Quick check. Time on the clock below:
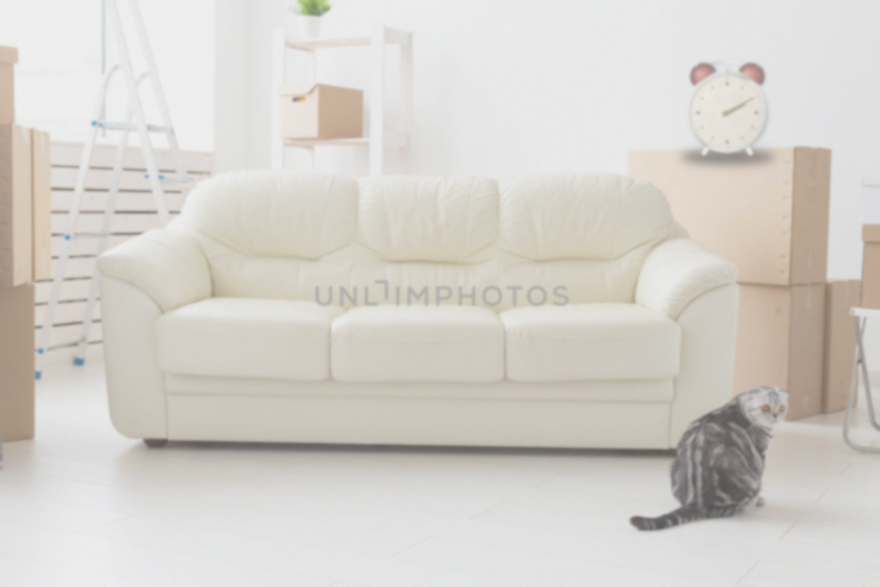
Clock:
2:10
